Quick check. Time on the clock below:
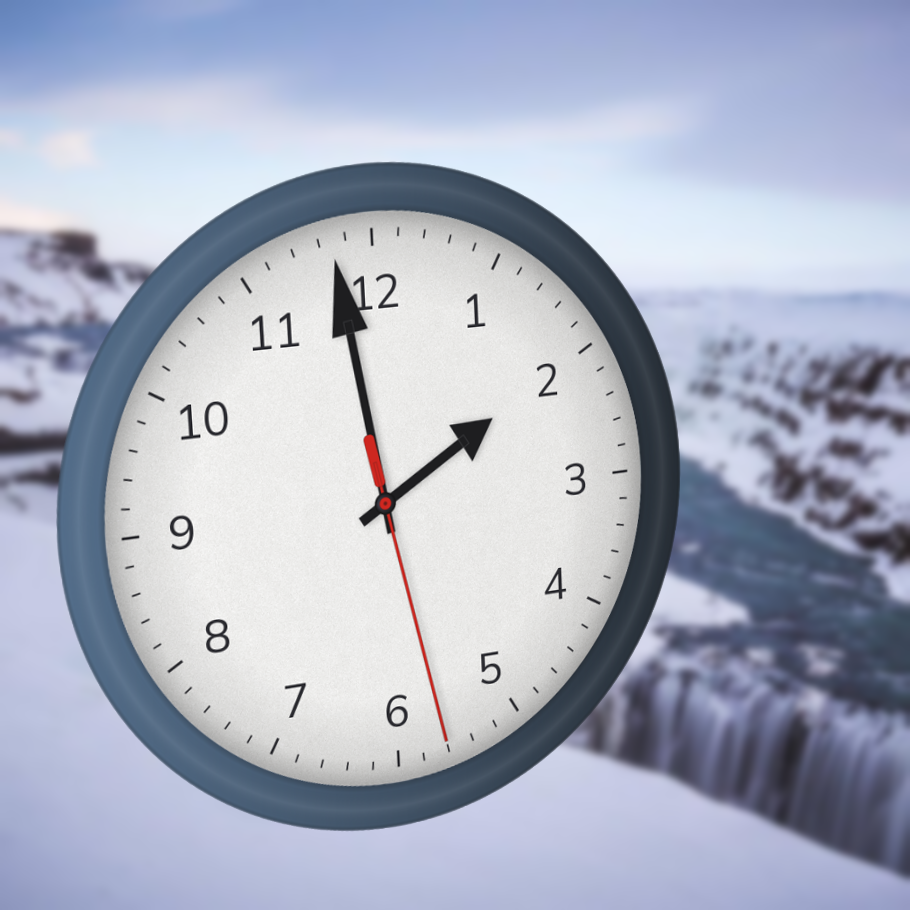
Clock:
1:58:28
